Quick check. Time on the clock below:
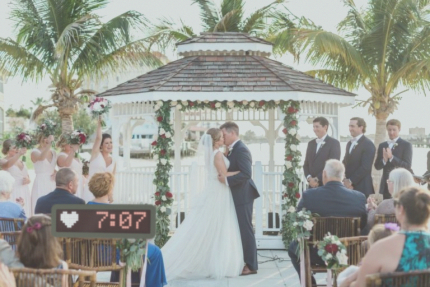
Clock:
7:07
